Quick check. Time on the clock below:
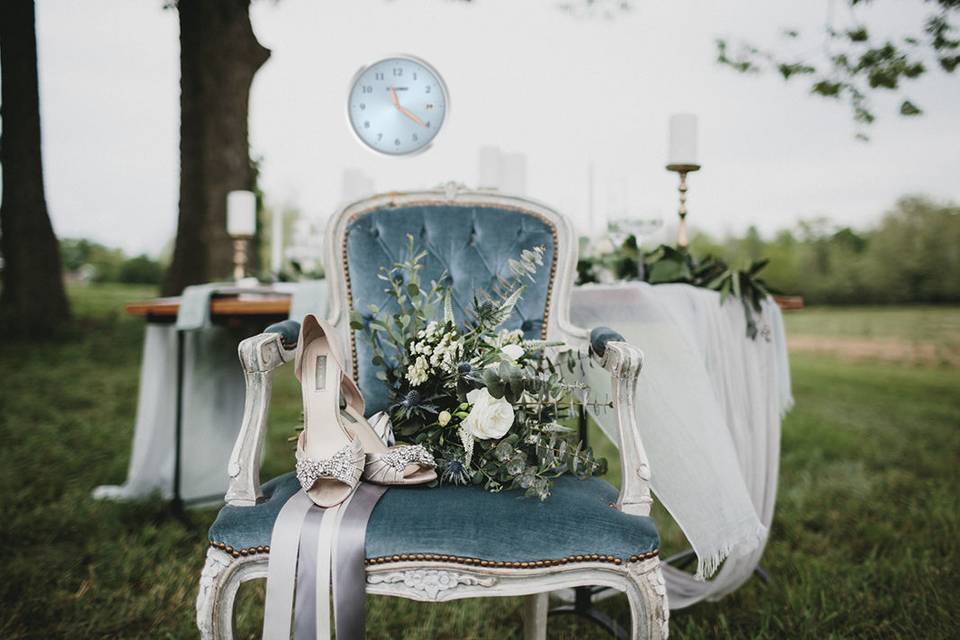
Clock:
11:21
